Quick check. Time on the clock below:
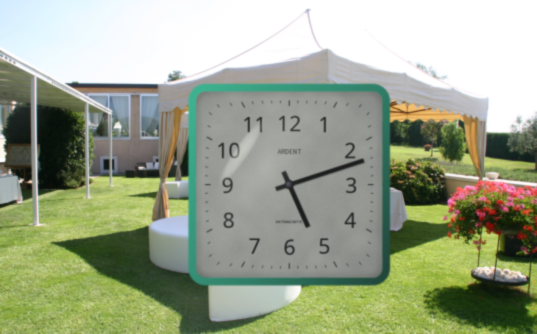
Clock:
5:12
